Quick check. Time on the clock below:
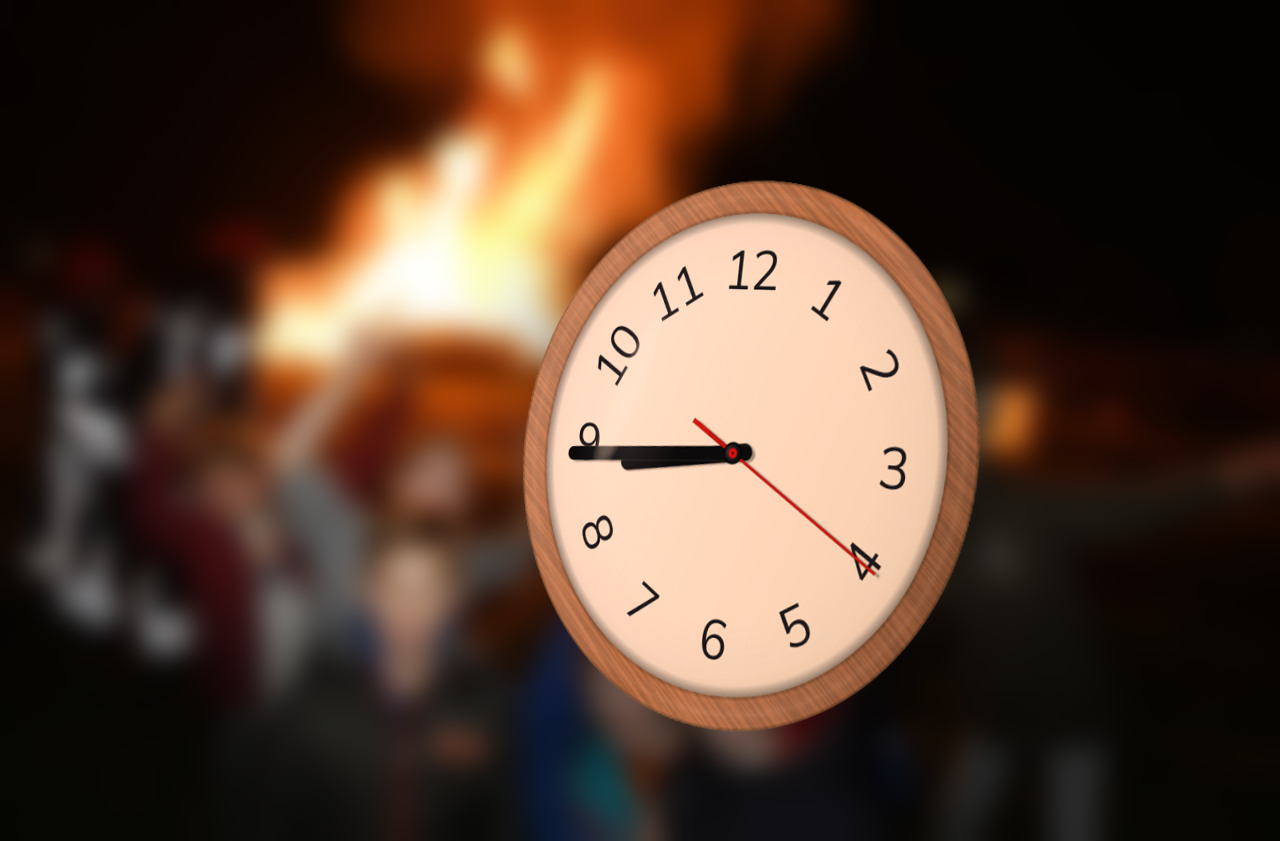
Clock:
8:44:20
